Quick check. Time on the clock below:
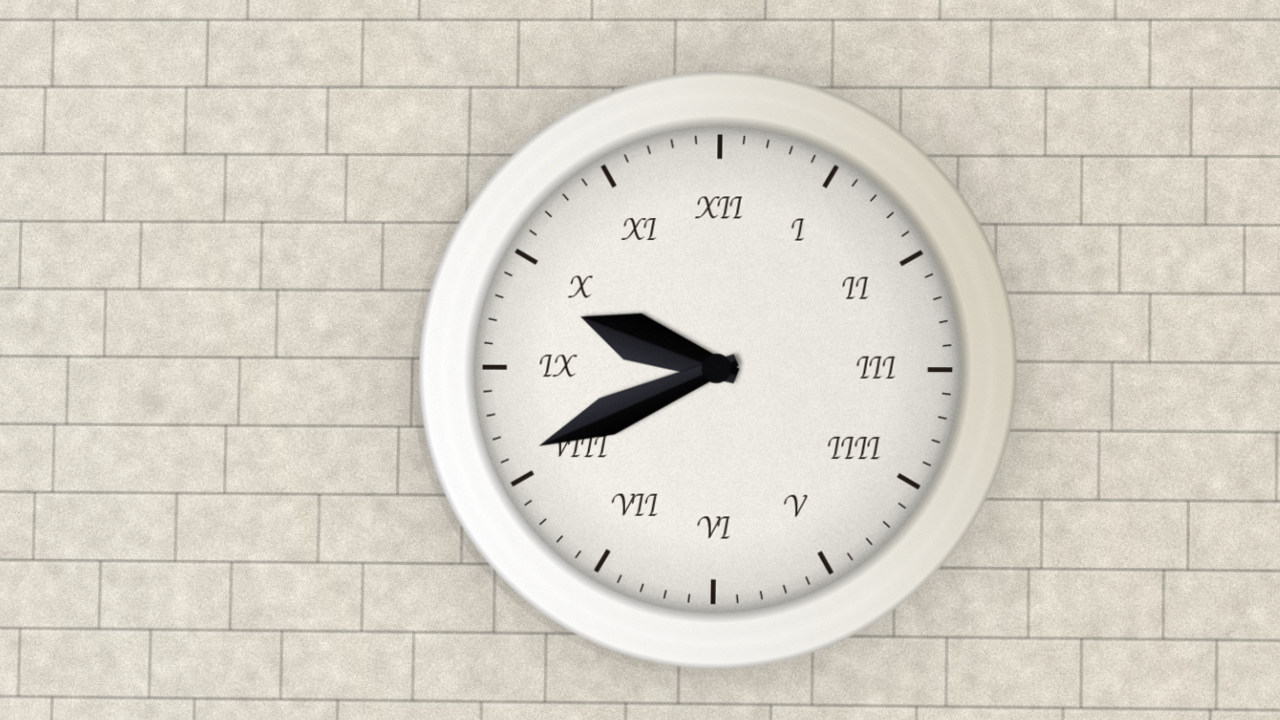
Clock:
9:41
